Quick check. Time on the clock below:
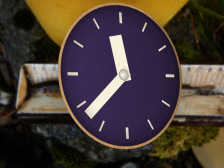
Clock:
11:38
